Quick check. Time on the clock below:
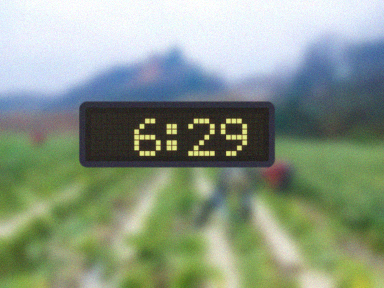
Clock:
6:29
